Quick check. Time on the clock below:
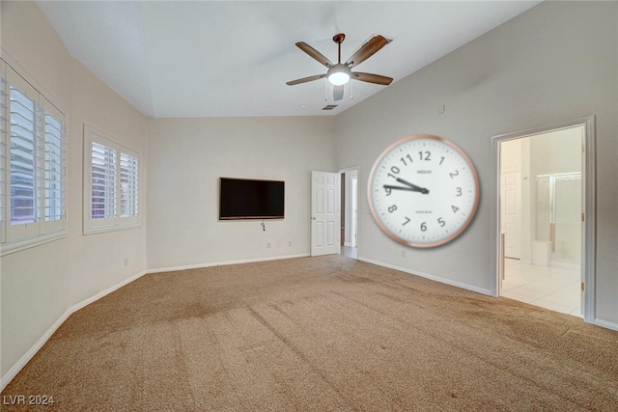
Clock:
9:46
